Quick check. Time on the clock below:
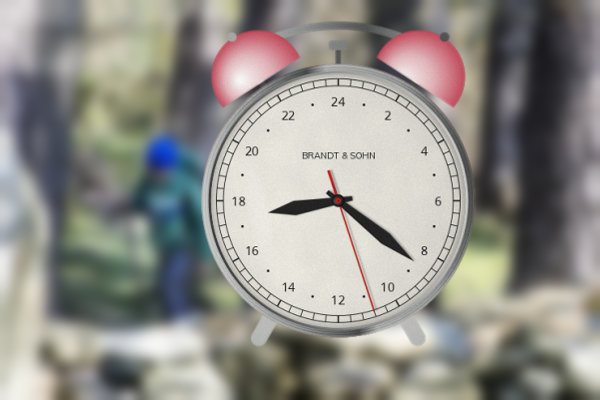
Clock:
17:21:27
